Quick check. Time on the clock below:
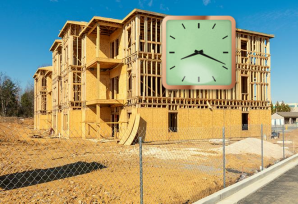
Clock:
8:19
